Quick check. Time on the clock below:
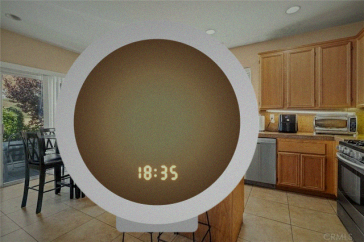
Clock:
18:35
